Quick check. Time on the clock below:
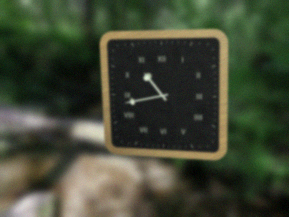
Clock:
10:43
